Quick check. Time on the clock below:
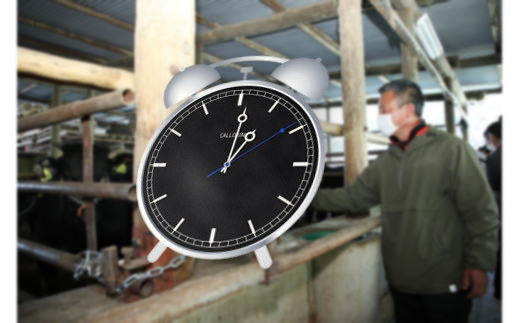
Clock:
1:01:09
